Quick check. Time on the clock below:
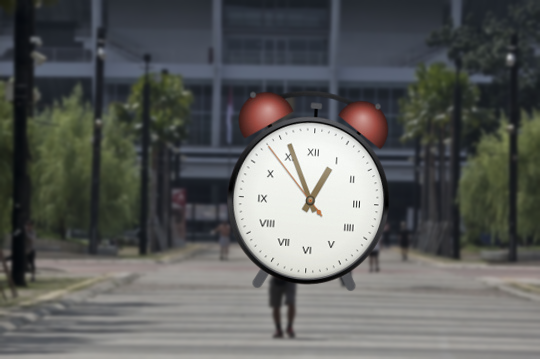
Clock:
12:55:53
